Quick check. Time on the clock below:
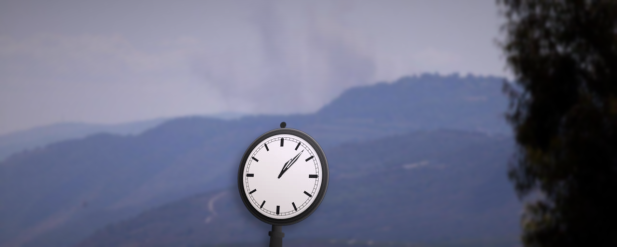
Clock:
1:07
